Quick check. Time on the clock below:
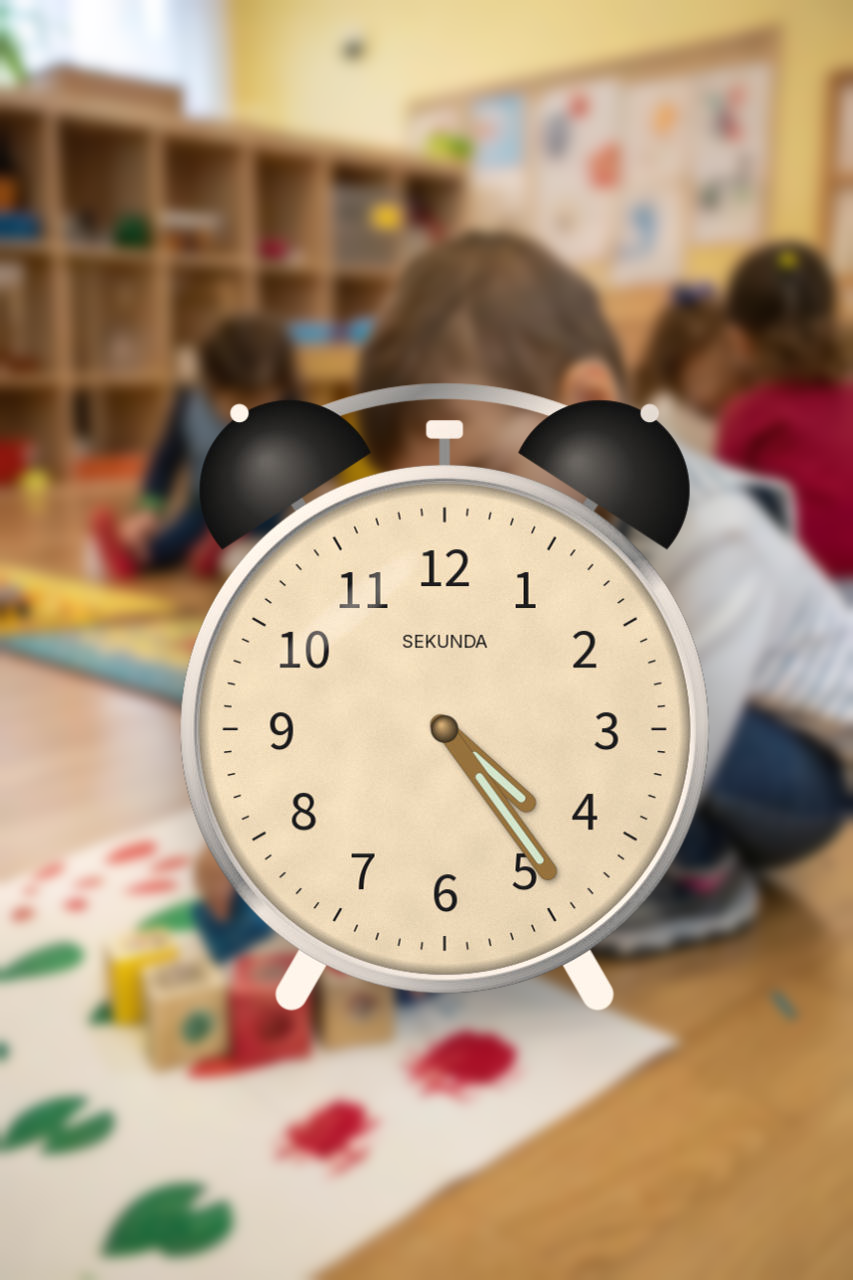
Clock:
4:24
